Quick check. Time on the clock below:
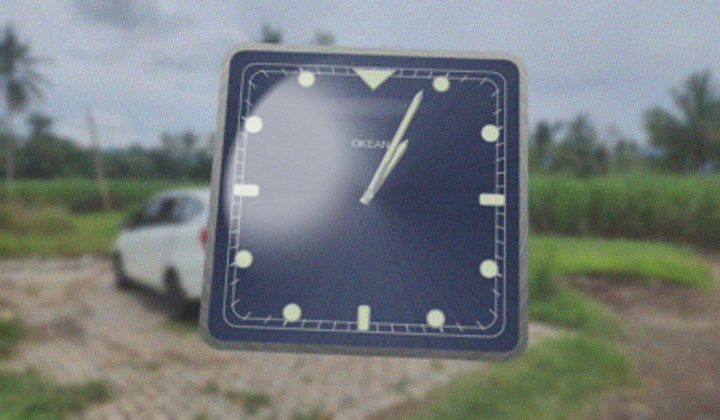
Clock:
1:04
